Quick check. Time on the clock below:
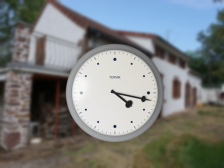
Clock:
4:17
